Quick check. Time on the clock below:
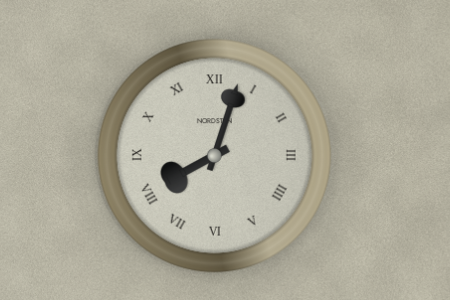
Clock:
8:03
